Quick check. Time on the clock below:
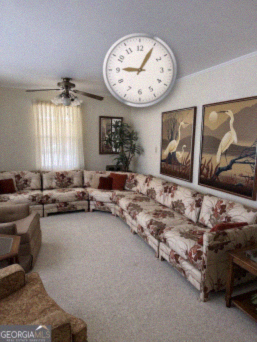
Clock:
9:05
